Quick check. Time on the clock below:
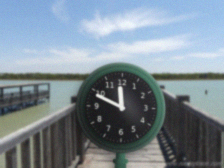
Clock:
11:49
